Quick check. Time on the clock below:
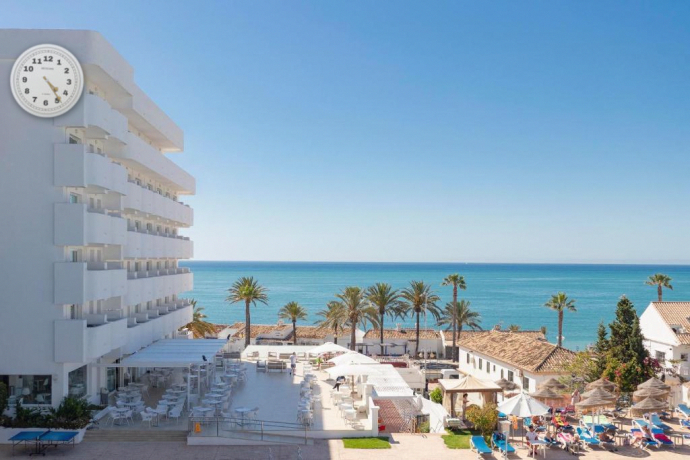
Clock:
4:24
